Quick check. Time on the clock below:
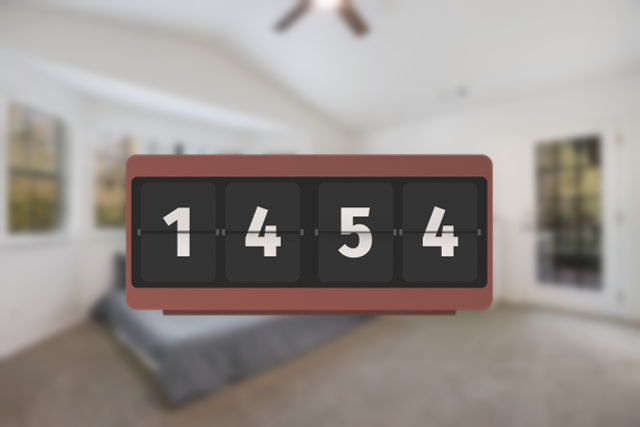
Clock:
14:54
